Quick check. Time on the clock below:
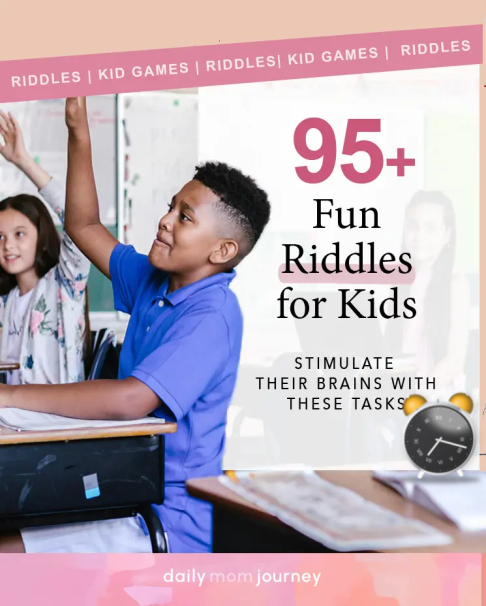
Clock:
7:18
